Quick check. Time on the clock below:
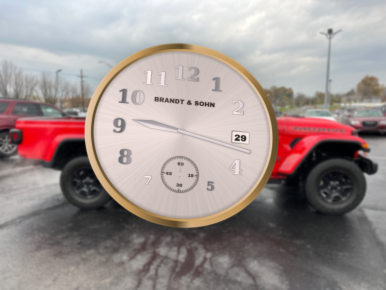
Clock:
9:17
